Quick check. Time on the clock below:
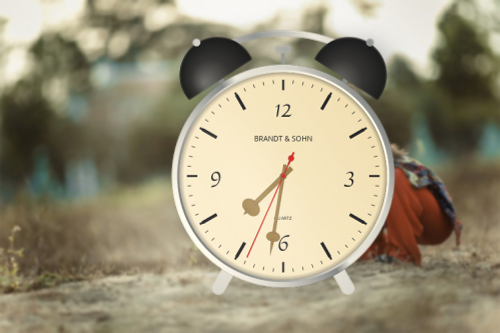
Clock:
7:31:34
